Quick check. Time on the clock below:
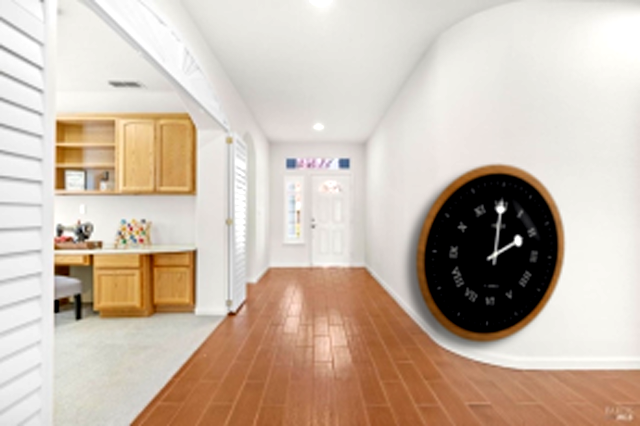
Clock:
2:00
